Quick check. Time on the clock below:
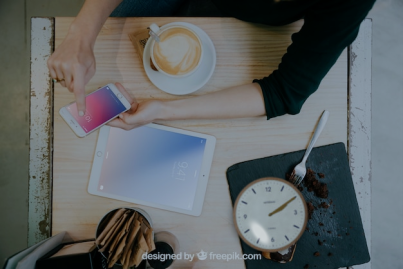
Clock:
2:10
